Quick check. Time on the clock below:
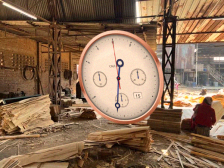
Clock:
12:32
